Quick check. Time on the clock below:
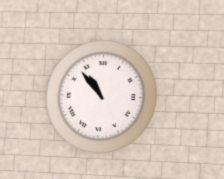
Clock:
10:53
